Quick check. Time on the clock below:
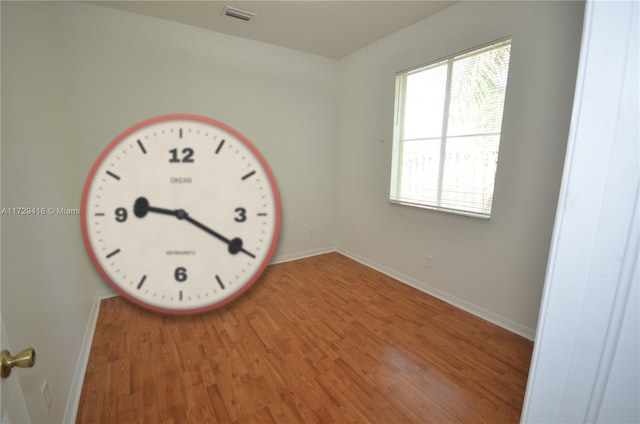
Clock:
9:20
